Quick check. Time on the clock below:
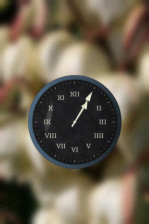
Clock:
1:05
